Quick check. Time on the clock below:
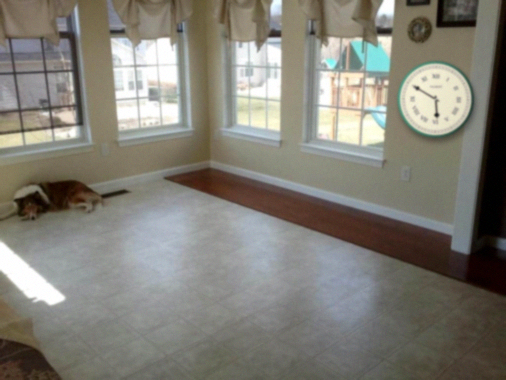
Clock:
5:50
